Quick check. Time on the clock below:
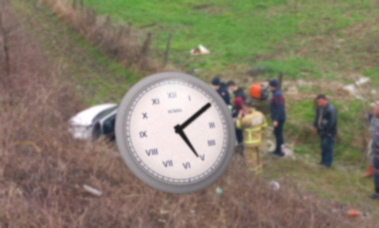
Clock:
5:10
